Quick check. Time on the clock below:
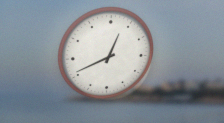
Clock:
12:41
